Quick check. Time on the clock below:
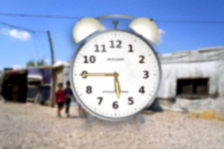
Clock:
5:45
